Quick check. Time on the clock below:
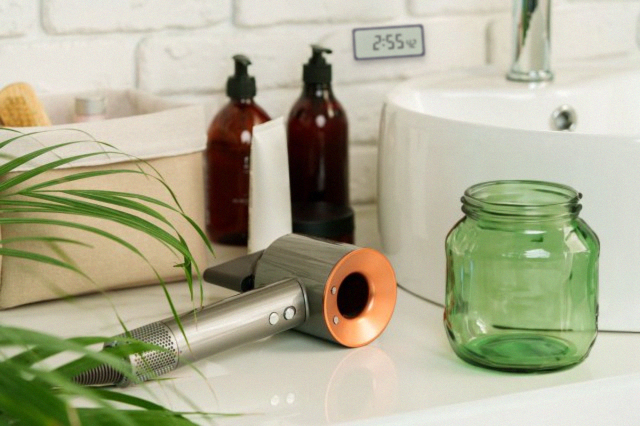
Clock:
2:55
